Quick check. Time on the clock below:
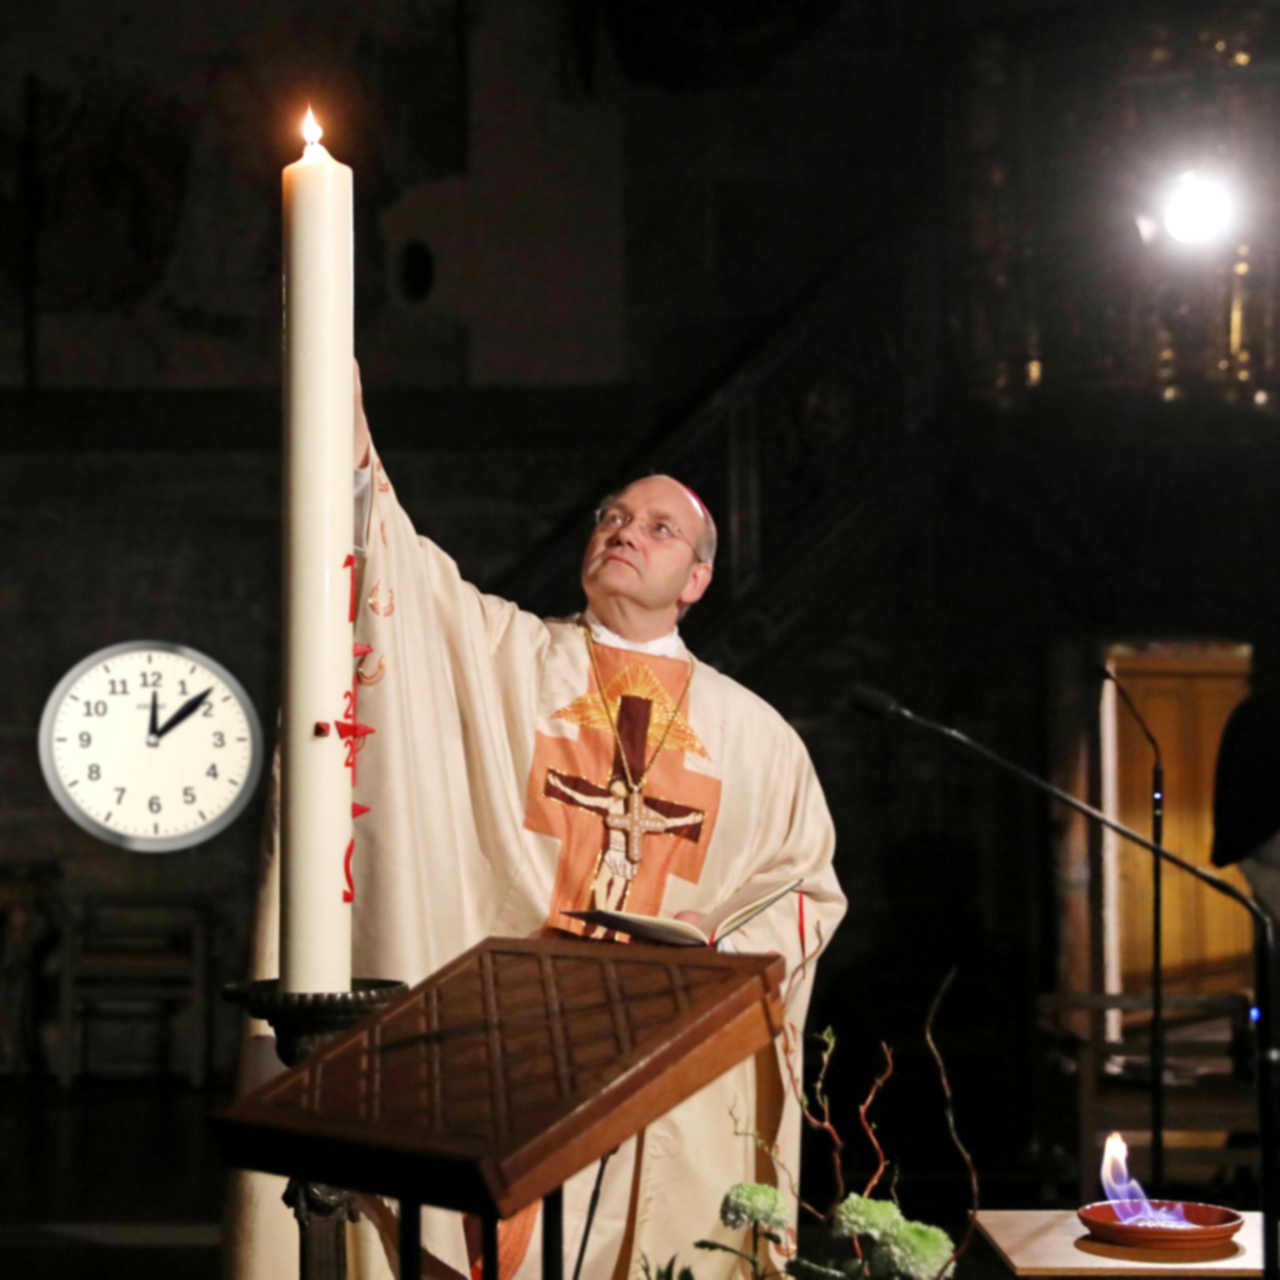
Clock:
12:08
